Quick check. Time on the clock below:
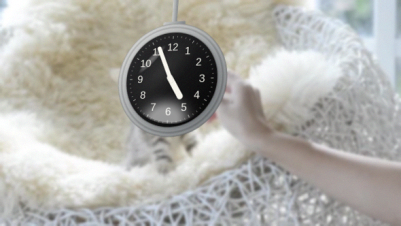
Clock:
4:56
